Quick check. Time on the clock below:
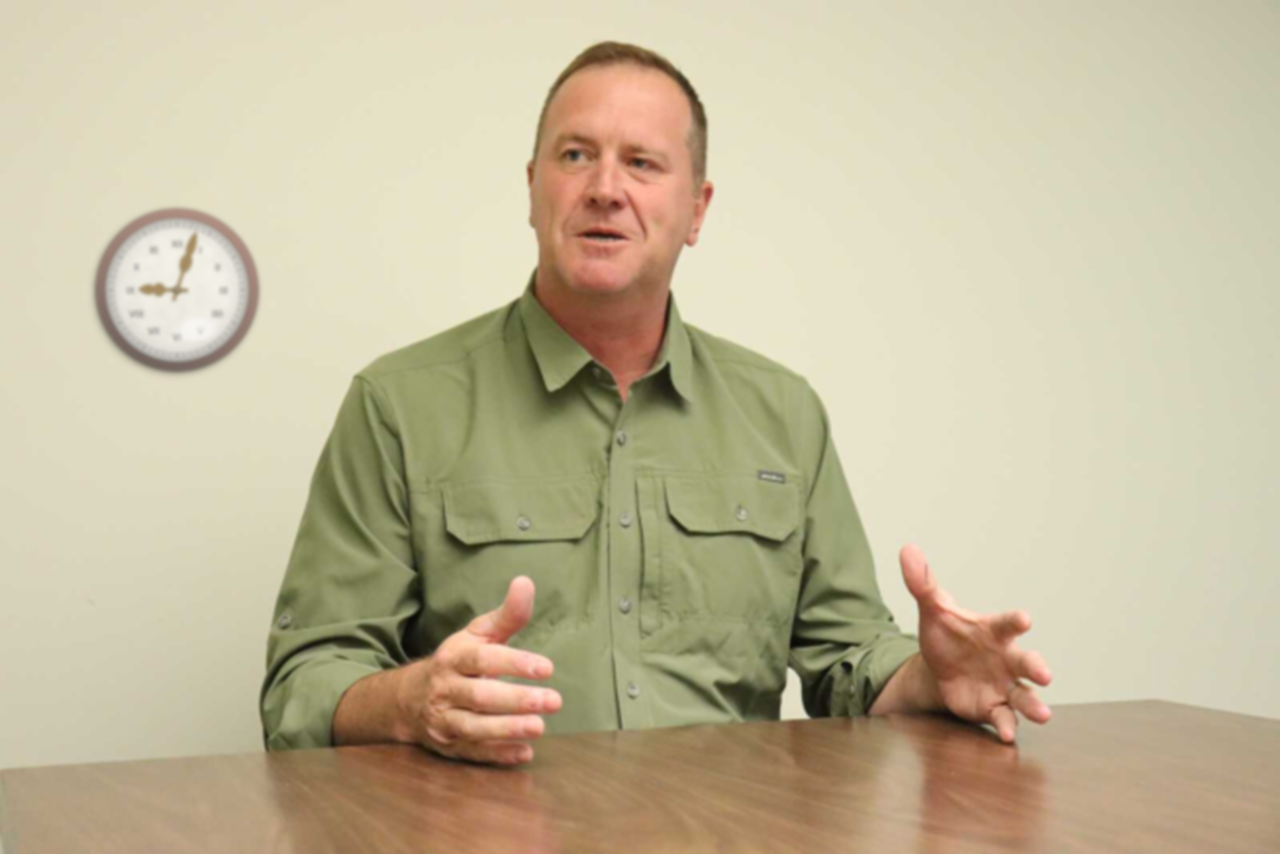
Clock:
9:03
